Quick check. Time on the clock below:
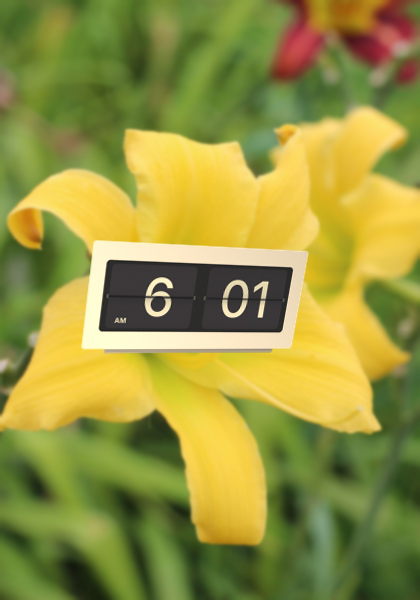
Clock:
6:01
